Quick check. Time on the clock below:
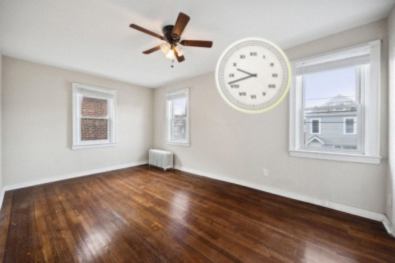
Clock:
9:42
